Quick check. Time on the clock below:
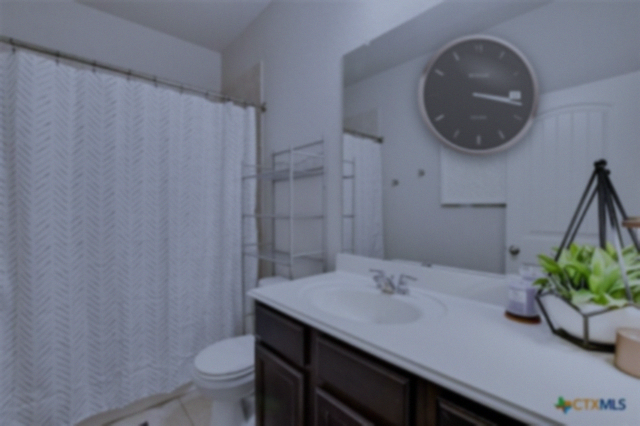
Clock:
3:17
